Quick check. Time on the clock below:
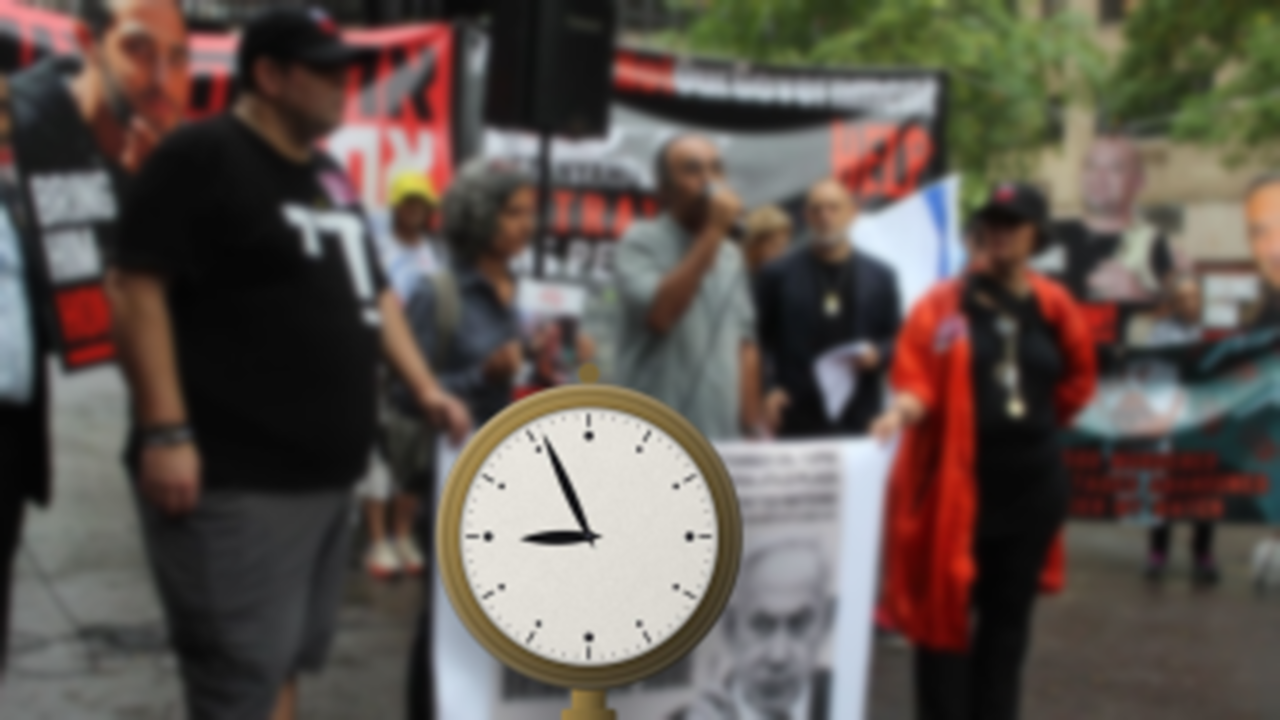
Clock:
8:56
